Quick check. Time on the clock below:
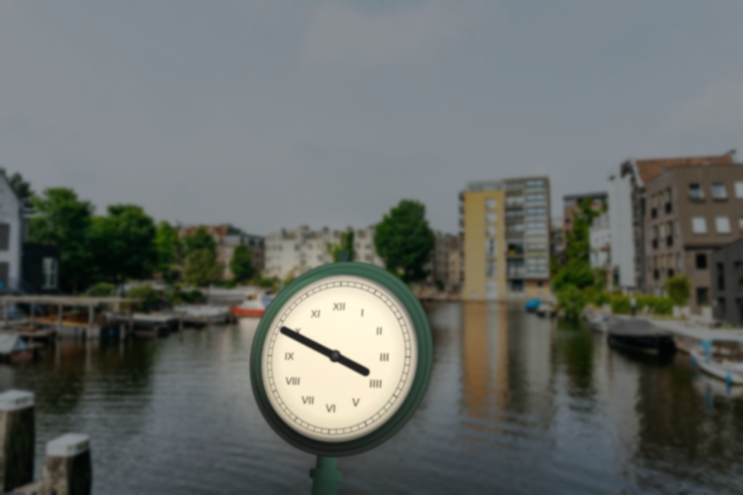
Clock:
3:49
